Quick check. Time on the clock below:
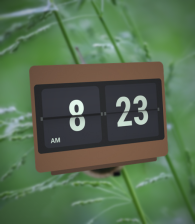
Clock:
8:23
